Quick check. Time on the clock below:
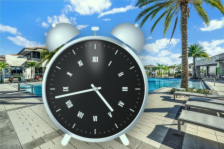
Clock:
4:43
